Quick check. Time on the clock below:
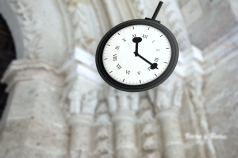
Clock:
11:18
